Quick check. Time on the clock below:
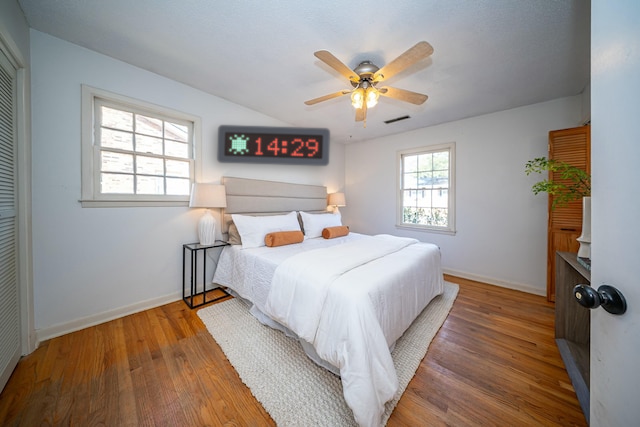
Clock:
14:29
